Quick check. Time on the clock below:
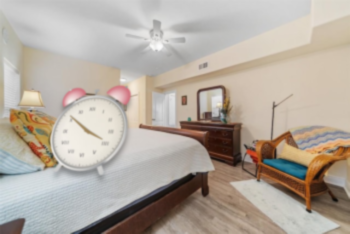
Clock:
3:51
